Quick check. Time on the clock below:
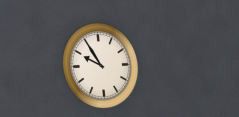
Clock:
9:55
